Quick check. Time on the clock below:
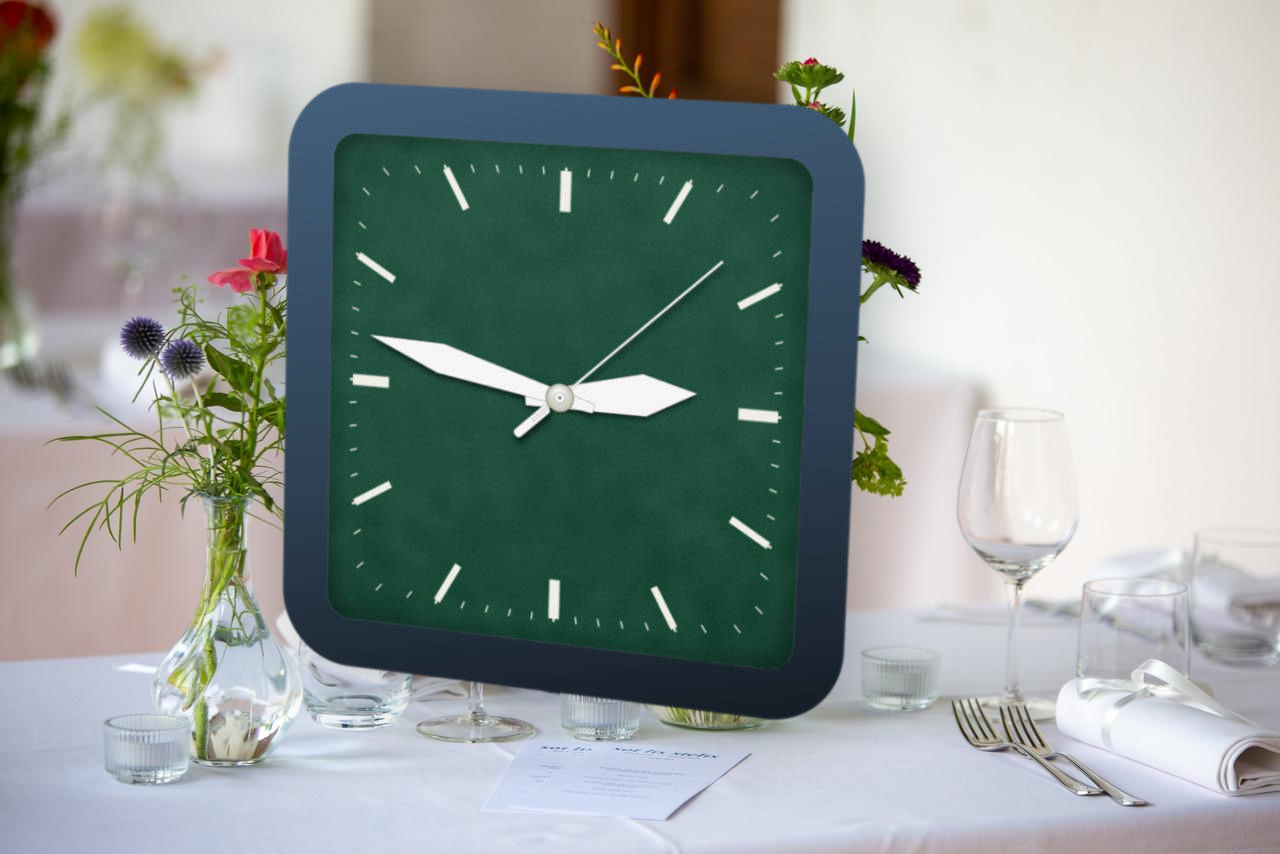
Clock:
2:47:08
